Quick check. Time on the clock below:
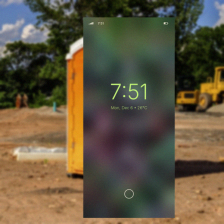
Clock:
7:51
